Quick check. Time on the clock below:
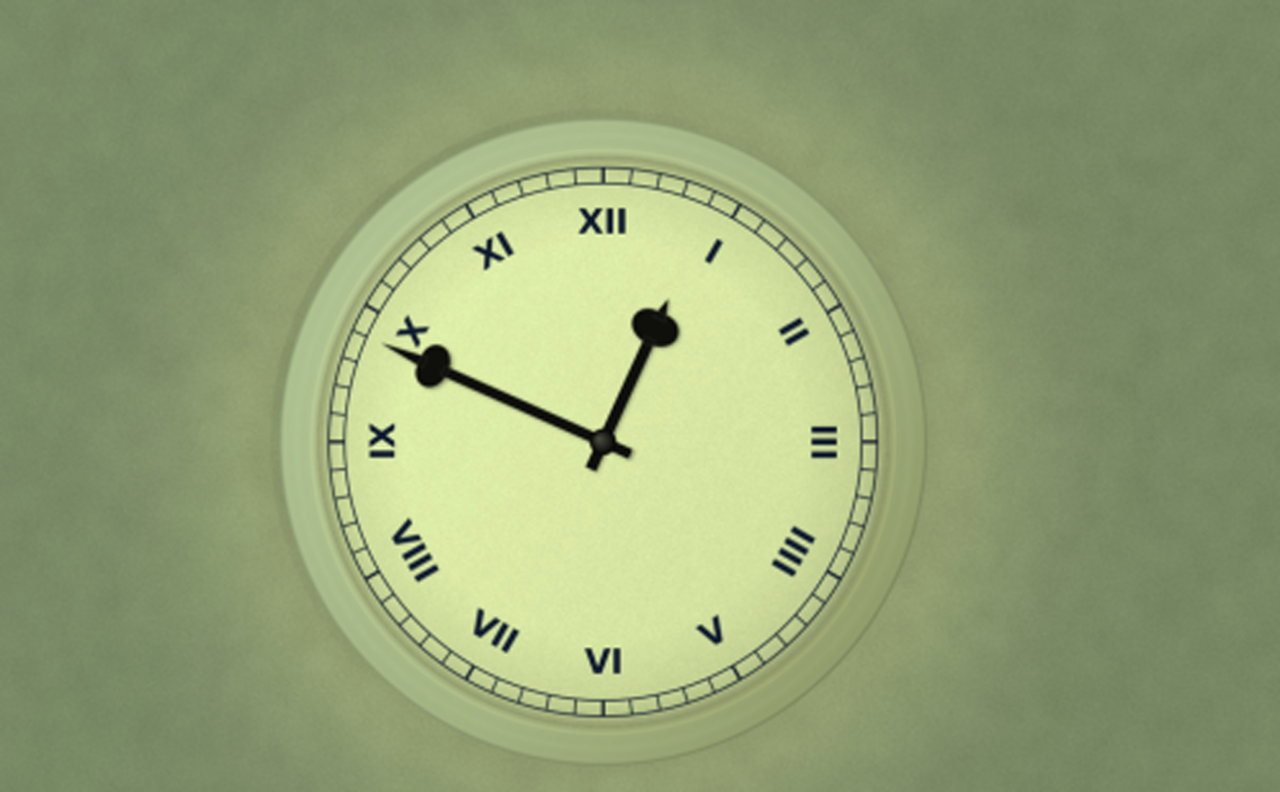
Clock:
12:49
